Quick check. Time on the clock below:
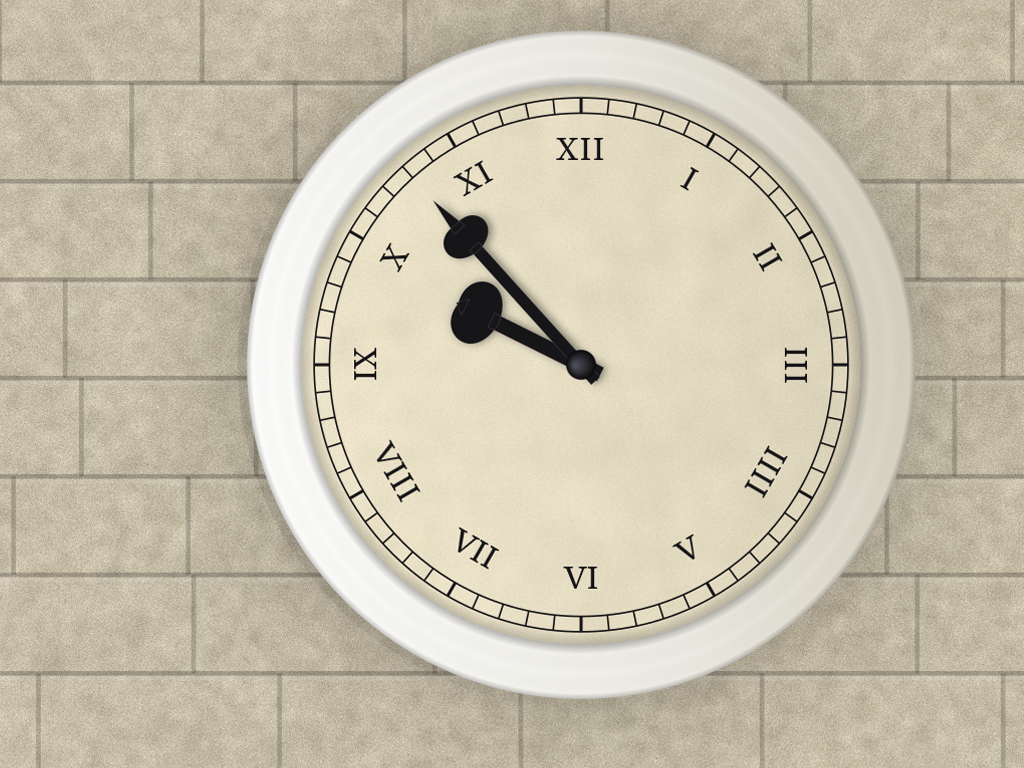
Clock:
9:53
